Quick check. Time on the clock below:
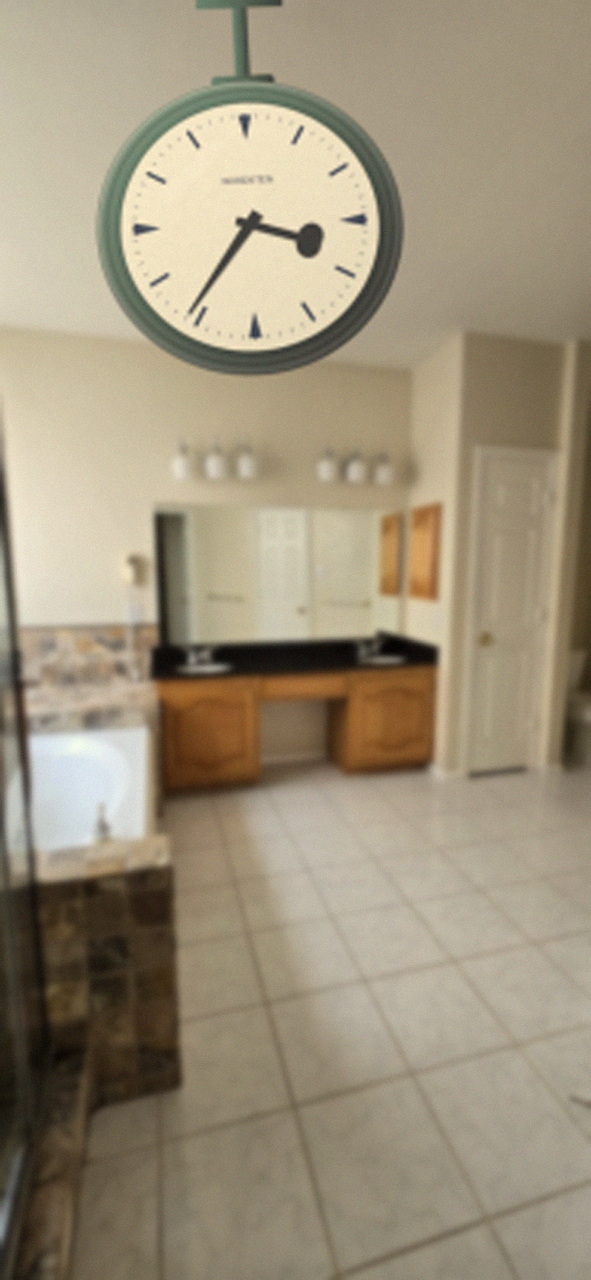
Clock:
3:36
